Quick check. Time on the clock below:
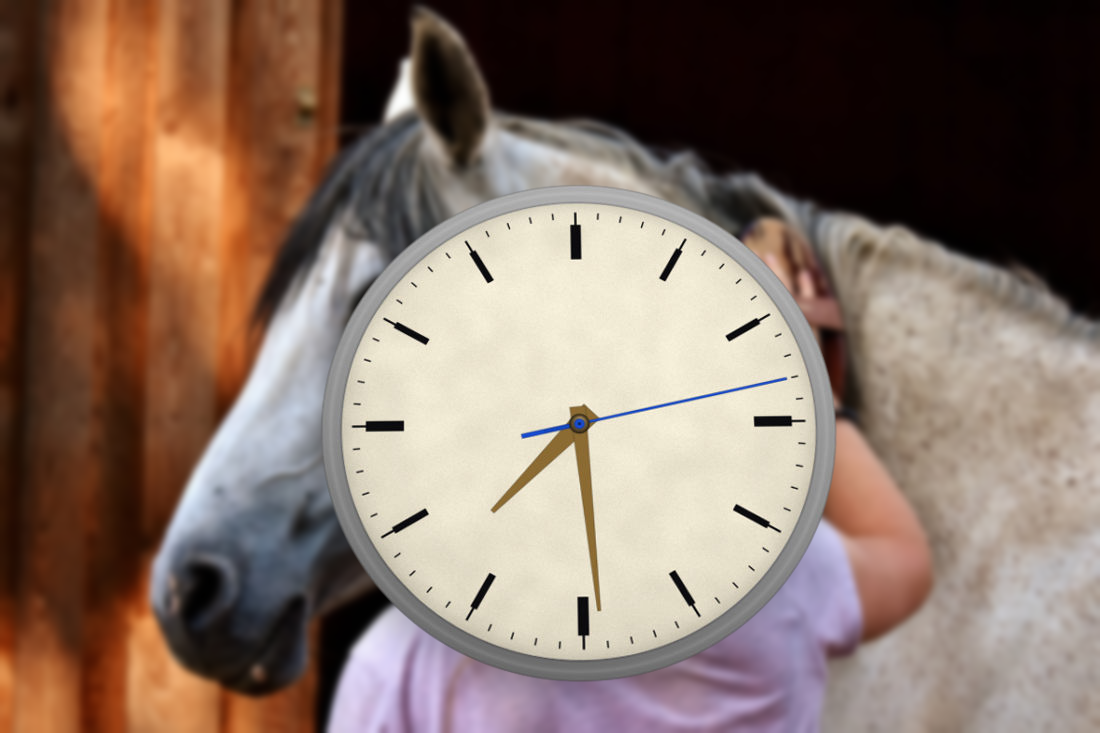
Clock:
7:29:13
